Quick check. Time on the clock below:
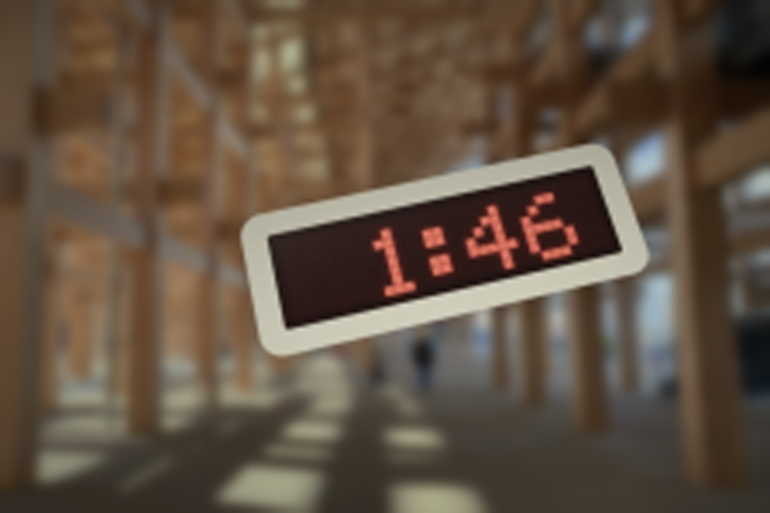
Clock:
1:46
